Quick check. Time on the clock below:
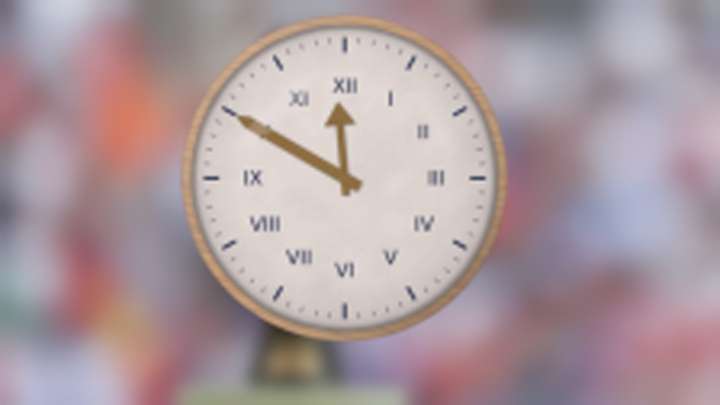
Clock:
11:50
